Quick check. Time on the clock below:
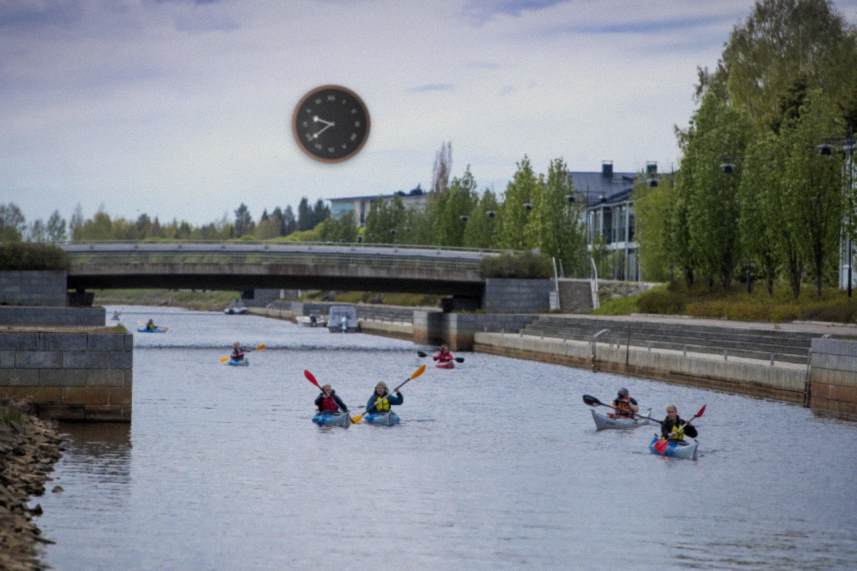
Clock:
9:39
